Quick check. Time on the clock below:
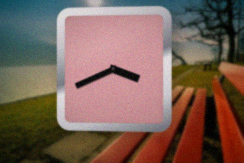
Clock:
3:41
